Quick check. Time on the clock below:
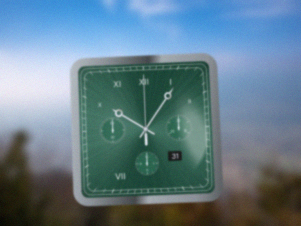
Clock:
10:06
